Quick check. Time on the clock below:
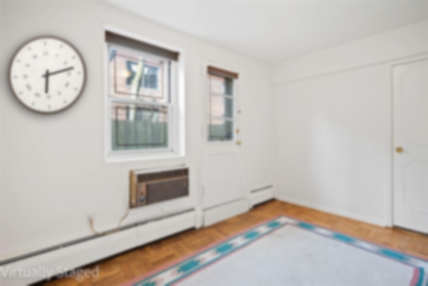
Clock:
6:13
